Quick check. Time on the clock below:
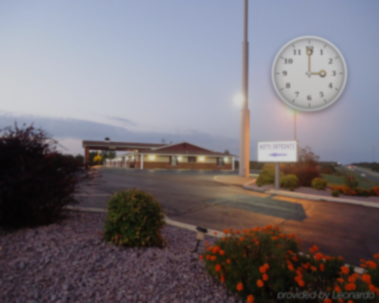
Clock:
3:00
